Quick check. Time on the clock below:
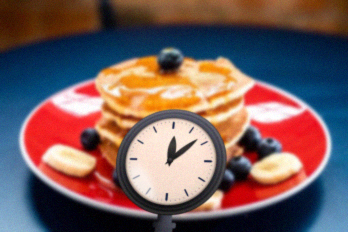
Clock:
12:08
